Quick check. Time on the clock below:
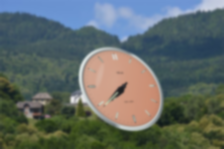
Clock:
7:39
